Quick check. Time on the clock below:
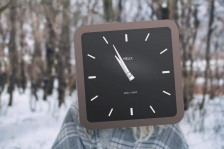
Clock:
10:56
